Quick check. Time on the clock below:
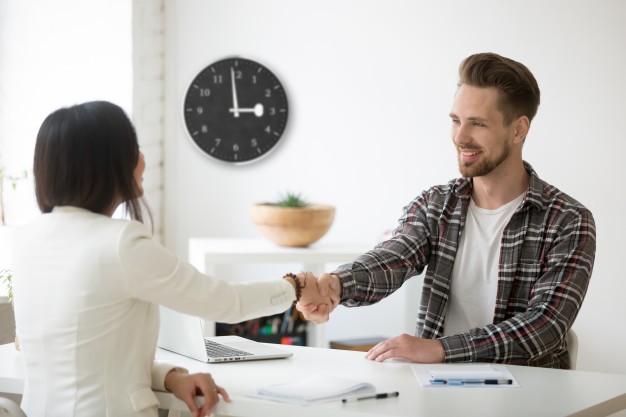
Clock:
2:59
